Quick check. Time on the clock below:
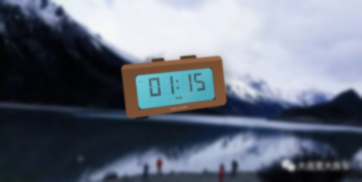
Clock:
1:15
